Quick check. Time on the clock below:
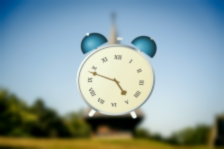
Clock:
4:48
